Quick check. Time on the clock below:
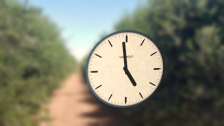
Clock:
4:59
